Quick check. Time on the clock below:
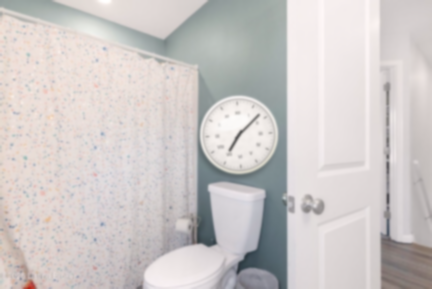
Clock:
7:08
